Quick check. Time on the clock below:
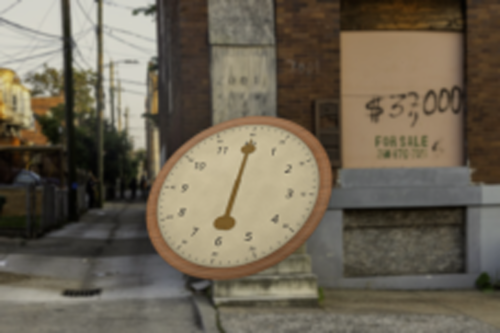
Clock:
6:00
